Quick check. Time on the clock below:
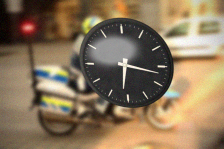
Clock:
6:17
